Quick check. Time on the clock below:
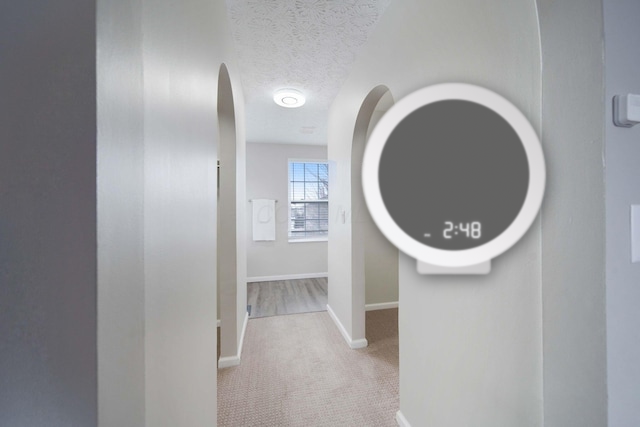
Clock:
2:48
